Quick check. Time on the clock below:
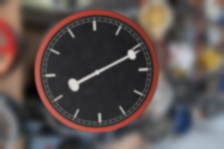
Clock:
8:11
